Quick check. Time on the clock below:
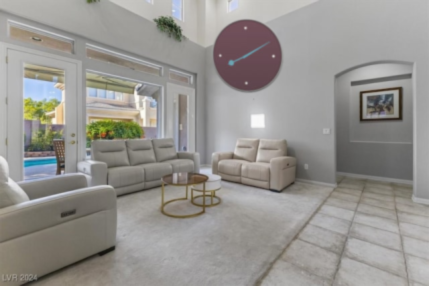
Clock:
8:10
